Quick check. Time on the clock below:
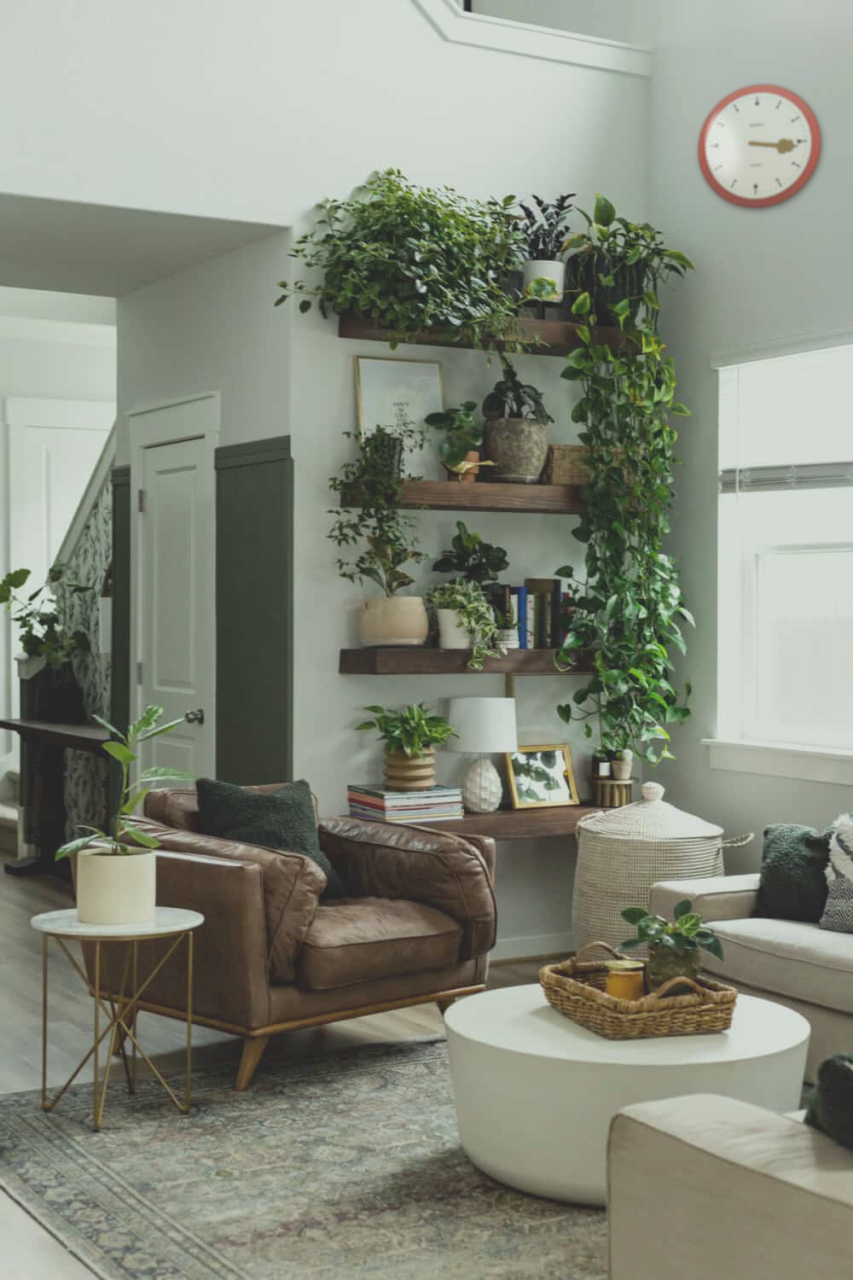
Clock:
3:16
